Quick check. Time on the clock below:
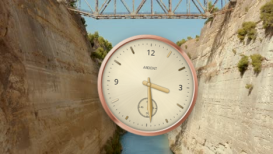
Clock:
3:29
